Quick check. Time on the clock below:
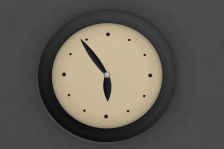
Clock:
5:54
